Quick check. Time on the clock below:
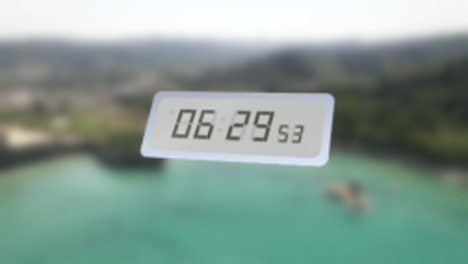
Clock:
6:29:53
